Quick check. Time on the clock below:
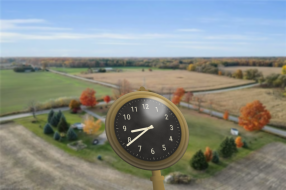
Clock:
8:39
